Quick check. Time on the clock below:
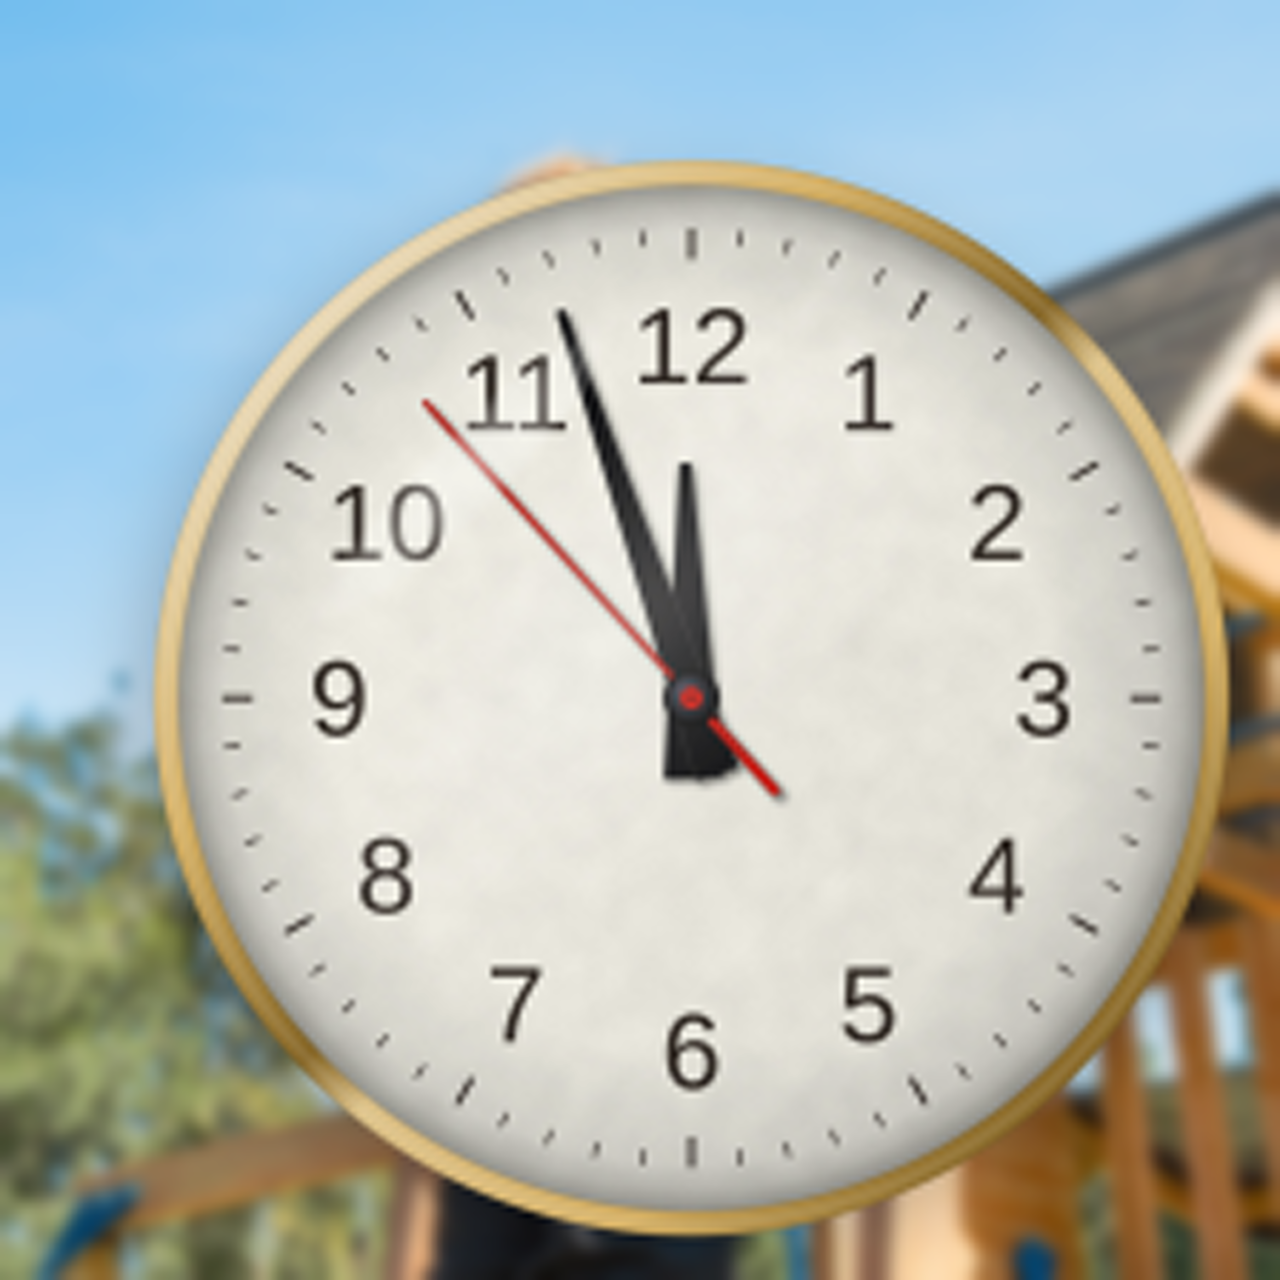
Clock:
11:56:53
